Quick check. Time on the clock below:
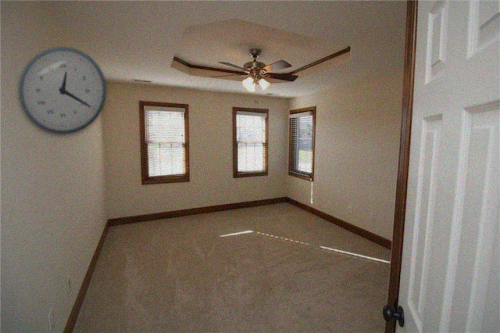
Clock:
12:20
